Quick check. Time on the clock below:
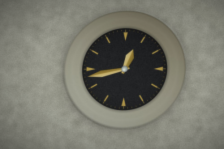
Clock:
12:43
